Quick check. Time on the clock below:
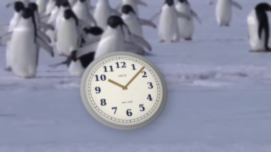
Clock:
10:08
